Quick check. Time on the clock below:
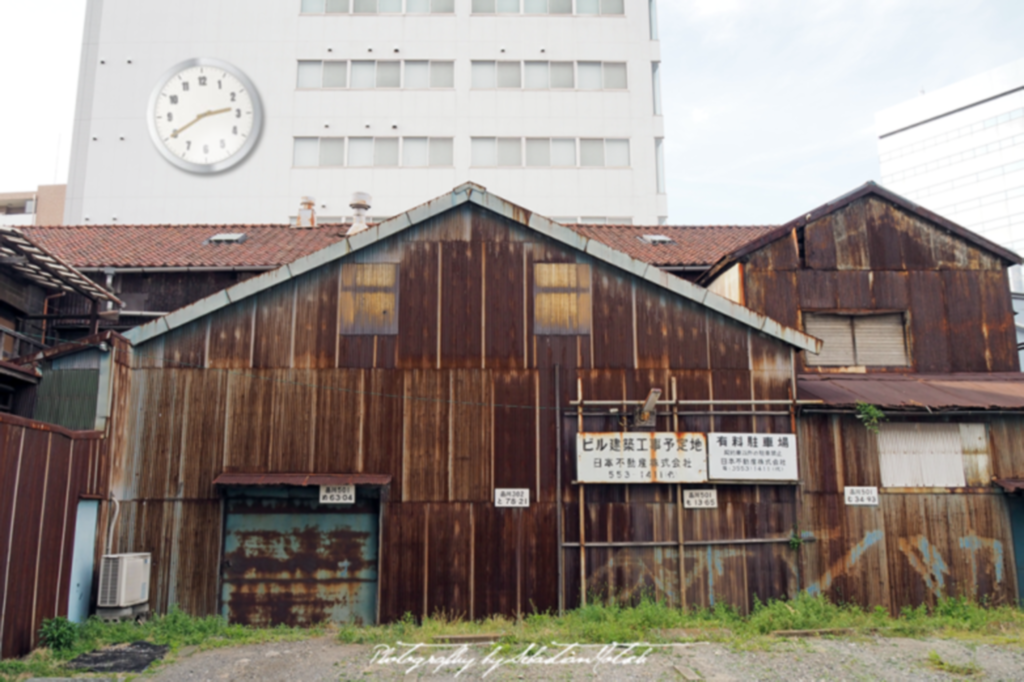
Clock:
2:40
